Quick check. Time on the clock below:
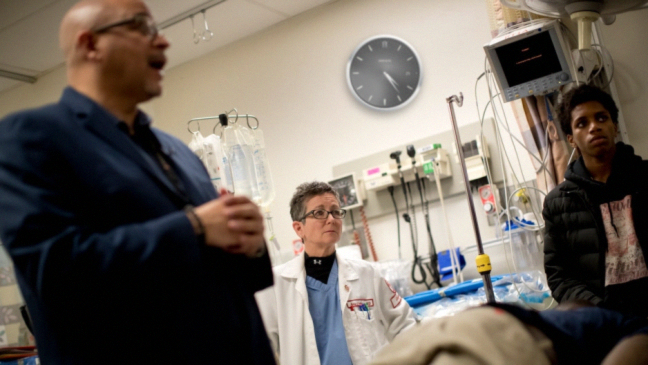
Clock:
4:24
